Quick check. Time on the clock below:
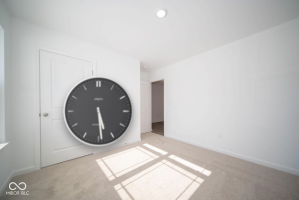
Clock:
5:29
